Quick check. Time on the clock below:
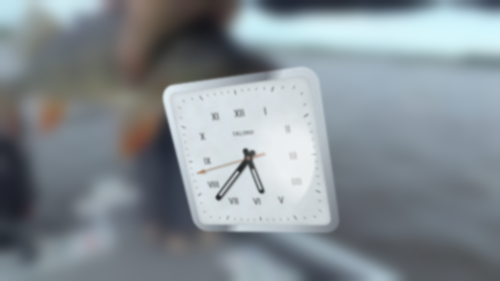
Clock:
5:37:43
